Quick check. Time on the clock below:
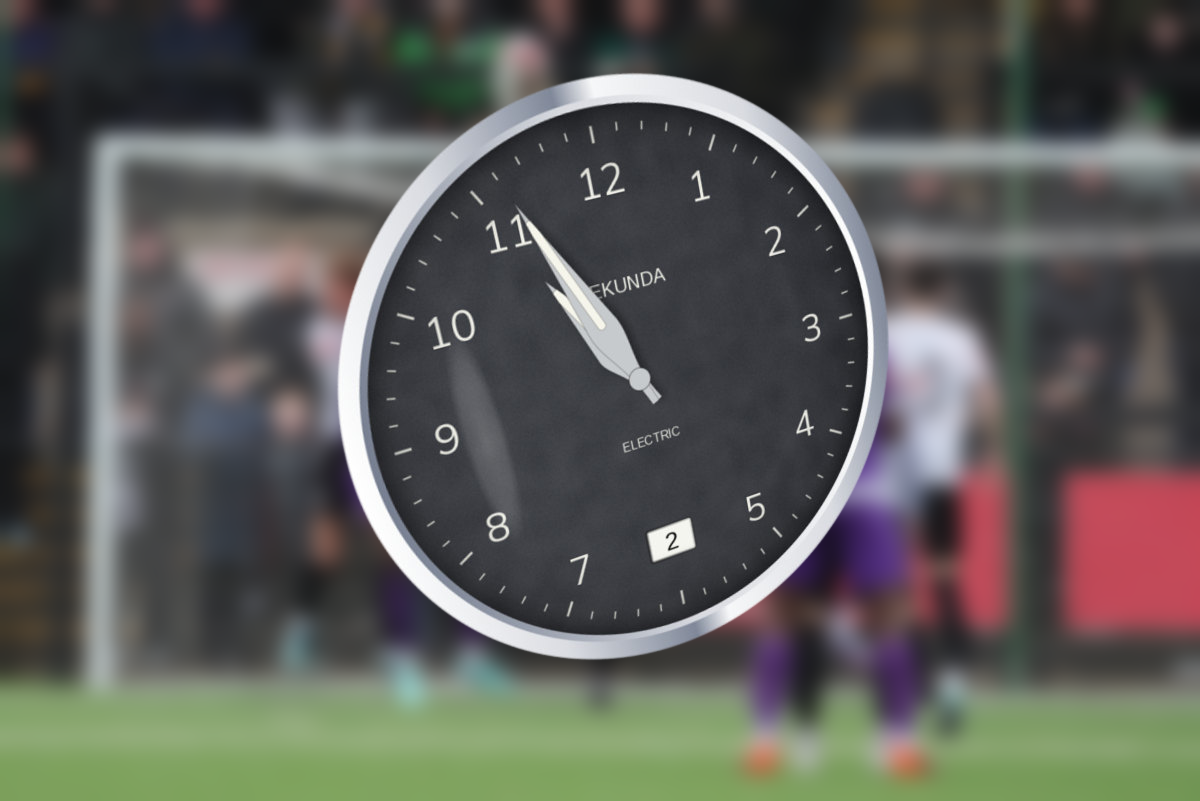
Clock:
10:56
